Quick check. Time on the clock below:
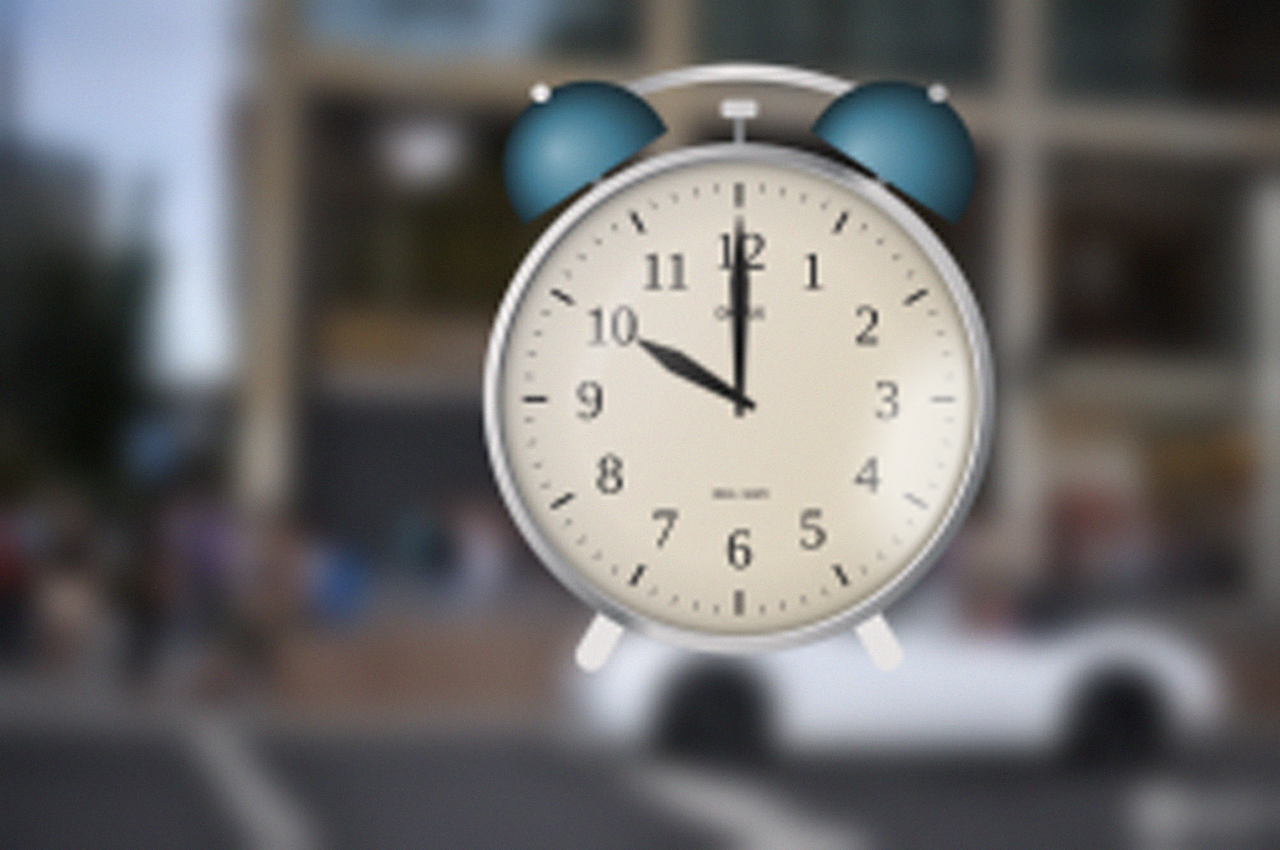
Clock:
10:00
